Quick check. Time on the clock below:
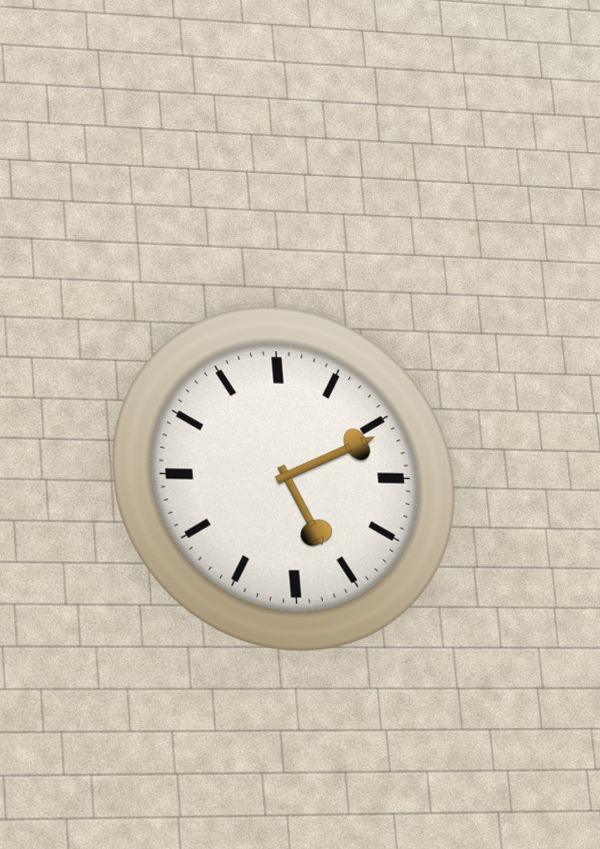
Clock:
5:11
